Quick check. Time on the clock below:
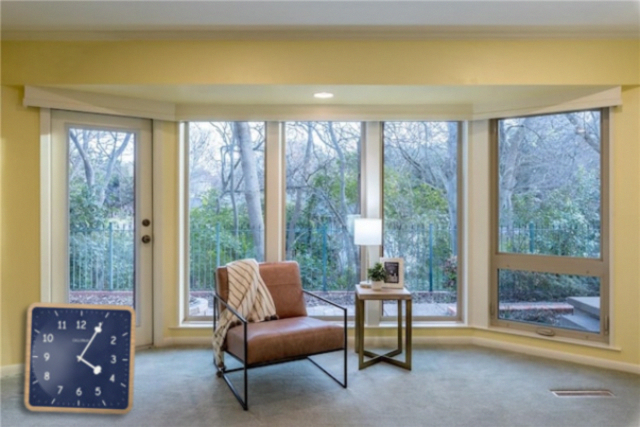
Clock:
4:05
